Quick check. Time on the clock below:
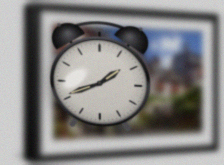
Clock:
1:41
